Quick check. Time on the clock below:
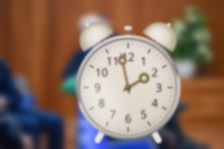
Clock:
1:58
